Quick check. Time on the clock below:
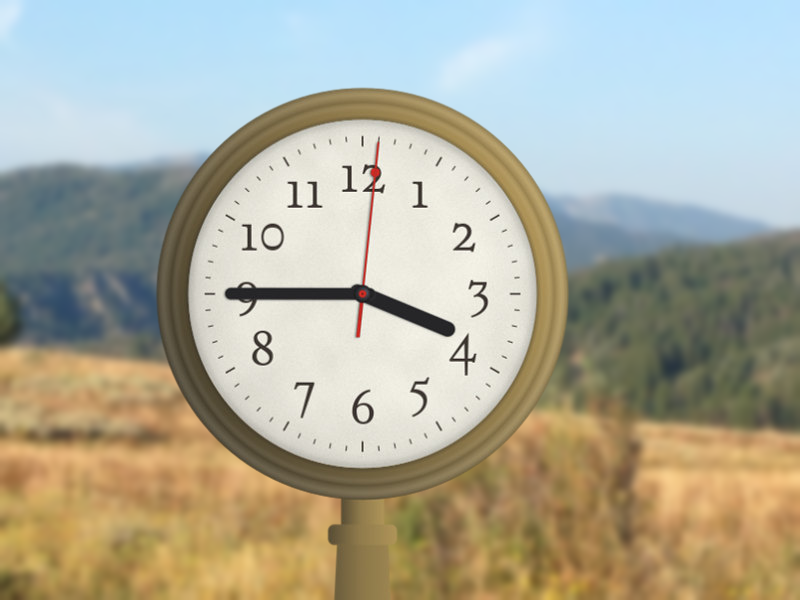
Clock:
3:45:01
